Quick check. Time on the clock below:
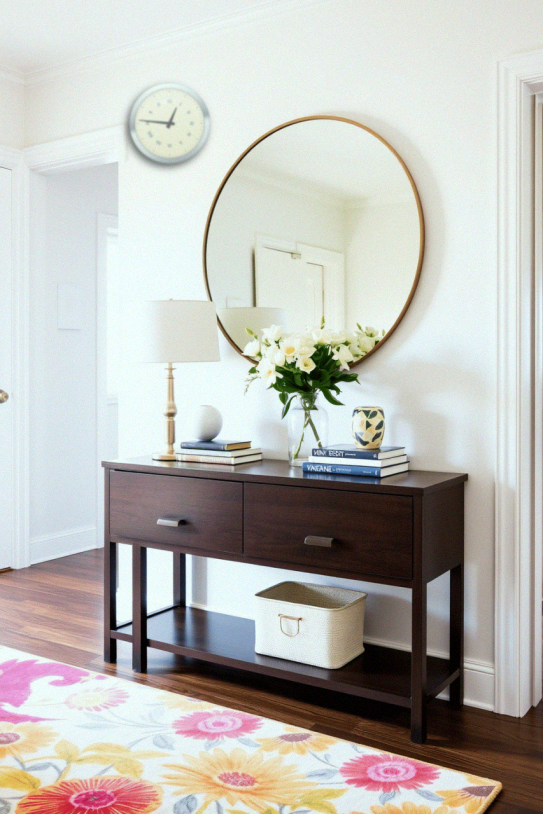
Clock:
12:46
